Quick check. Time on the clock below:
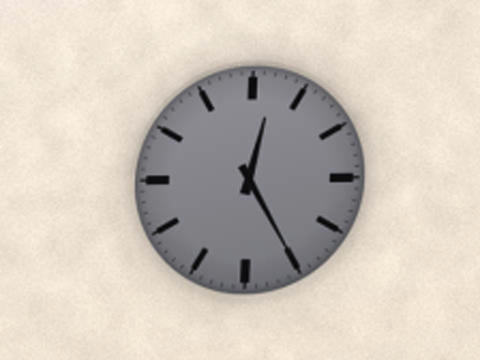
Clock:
12:25
